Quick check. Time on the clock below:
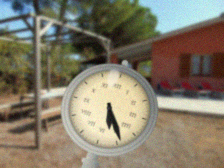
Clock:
5:24
